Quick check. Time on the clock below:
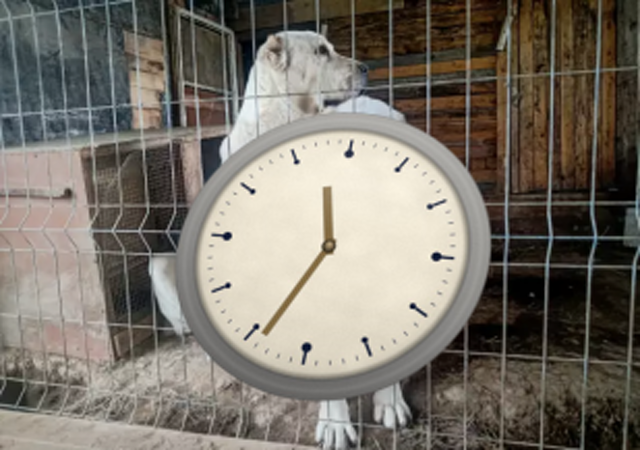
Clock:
11:34
